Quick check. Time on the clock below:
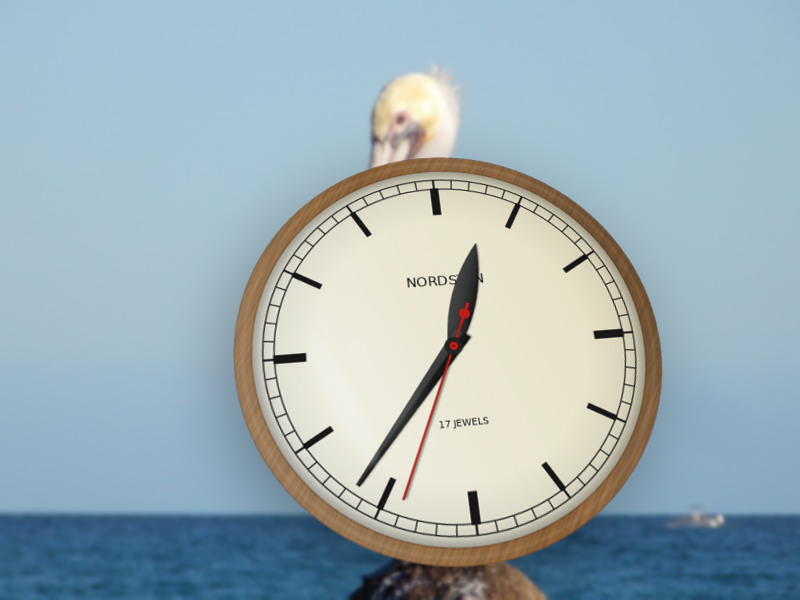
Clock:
12:36:34
